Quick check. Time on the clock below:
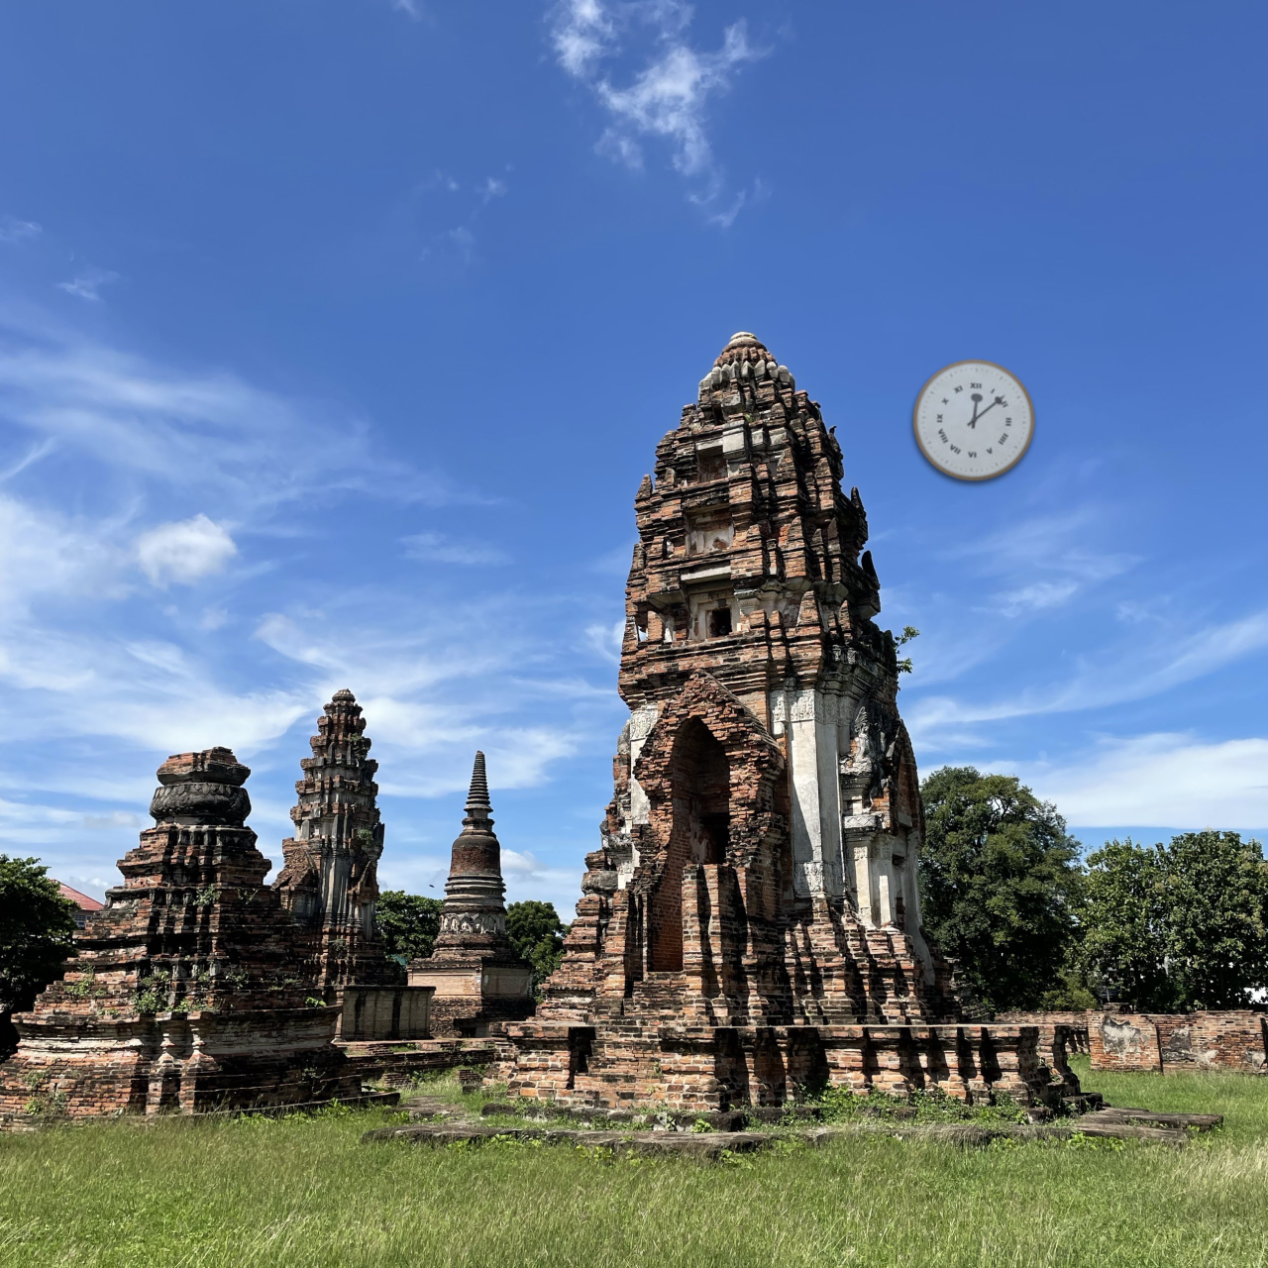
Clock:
12:08
